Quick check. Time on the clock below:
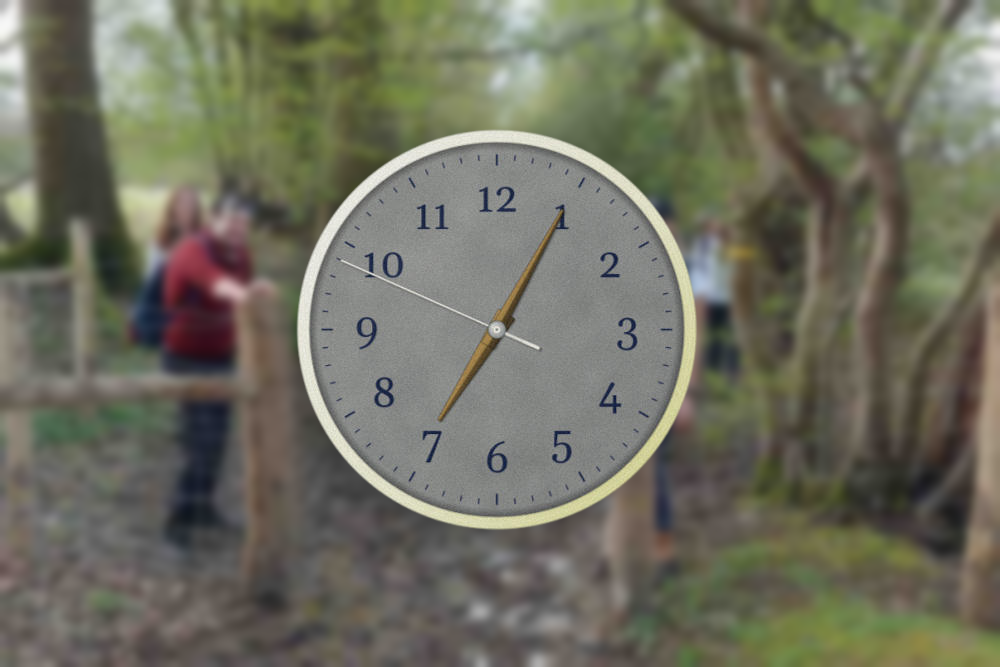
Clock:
7:04:49
